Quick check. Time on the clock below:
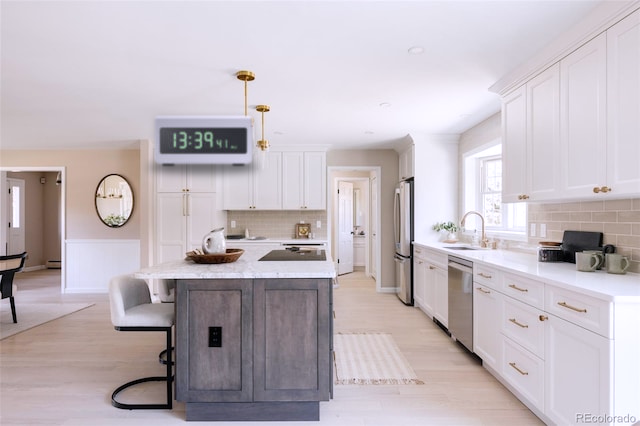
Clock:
13:39
